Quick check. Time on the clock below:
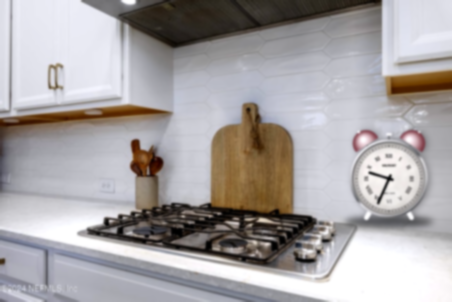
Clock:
9:34
